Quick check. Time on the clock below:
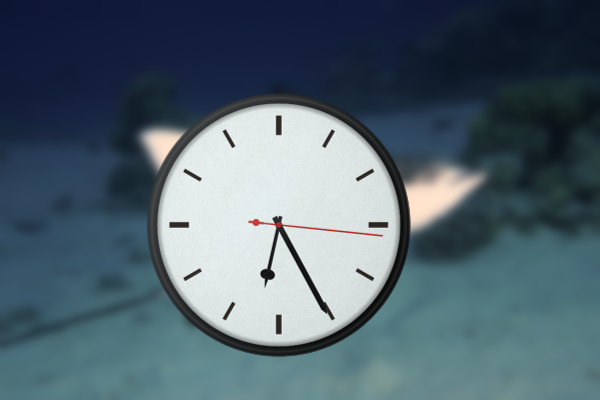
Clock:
6:25:16
